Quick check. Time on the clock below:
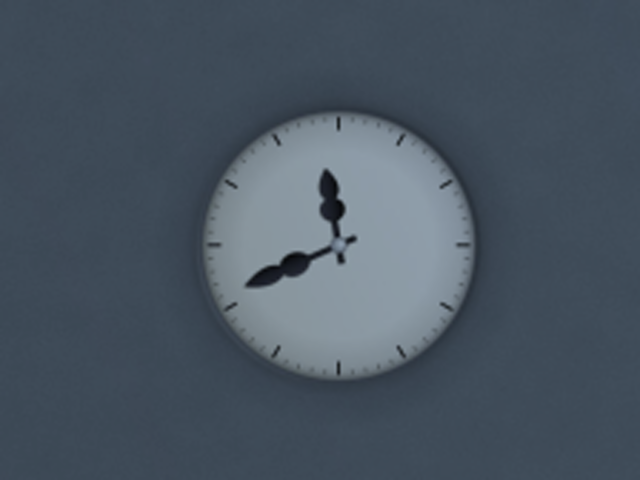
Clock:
11:41
